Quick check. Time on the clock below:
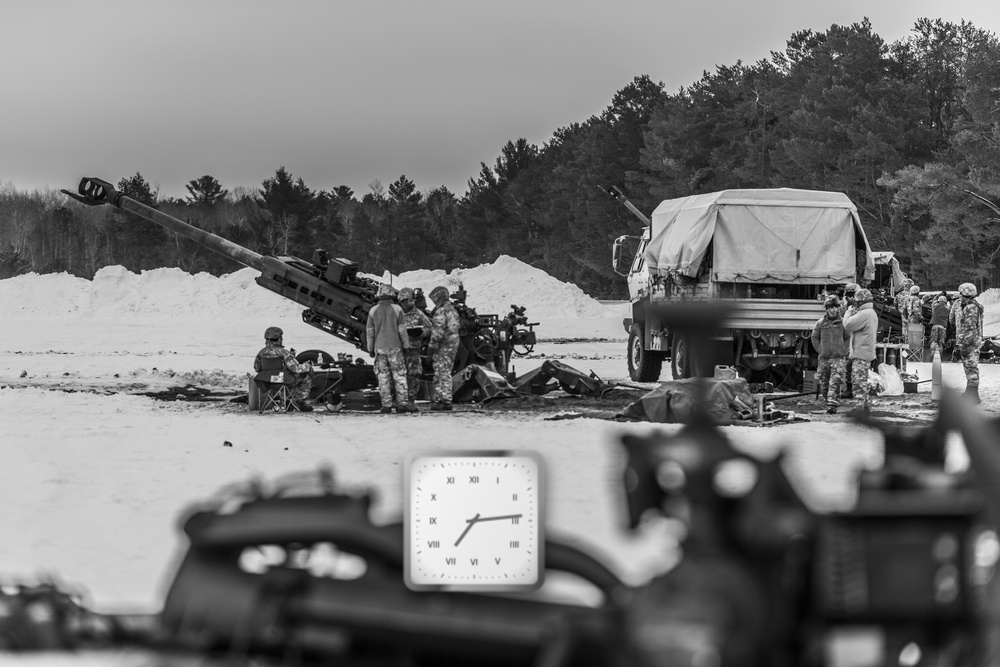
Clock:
7:14
